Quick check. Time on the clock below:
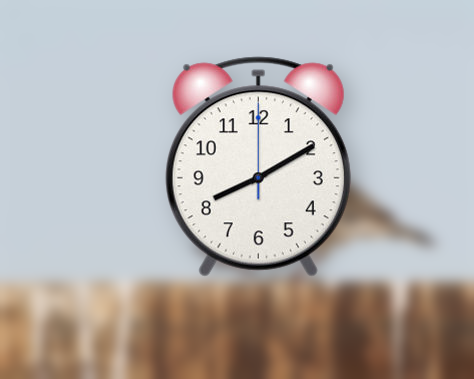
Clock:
8:10:00
